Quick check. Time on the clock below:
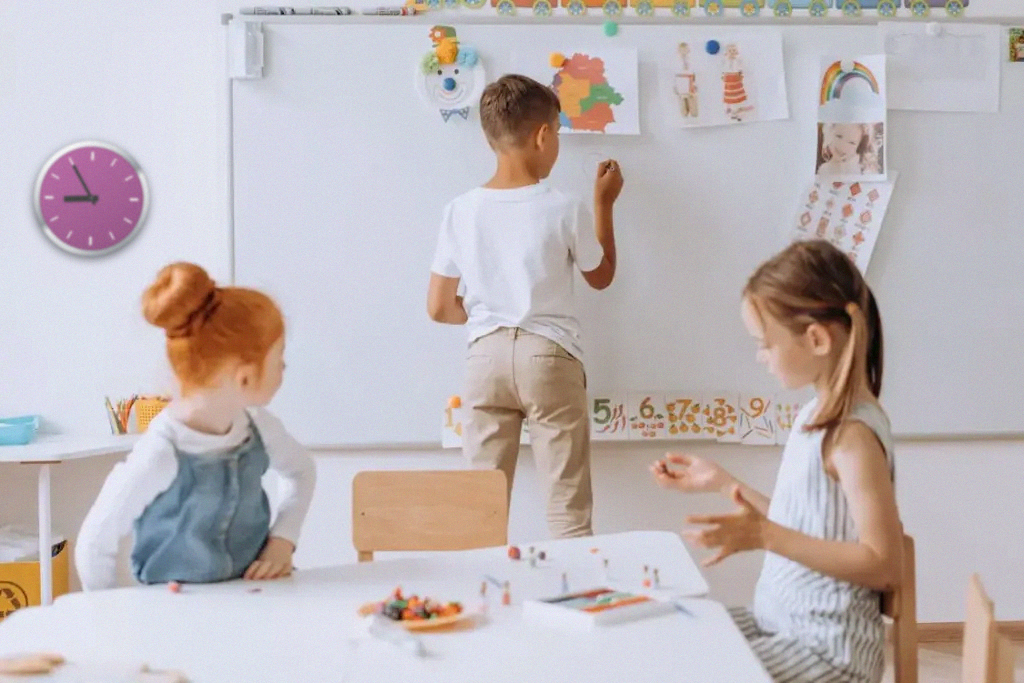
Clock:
8:55
